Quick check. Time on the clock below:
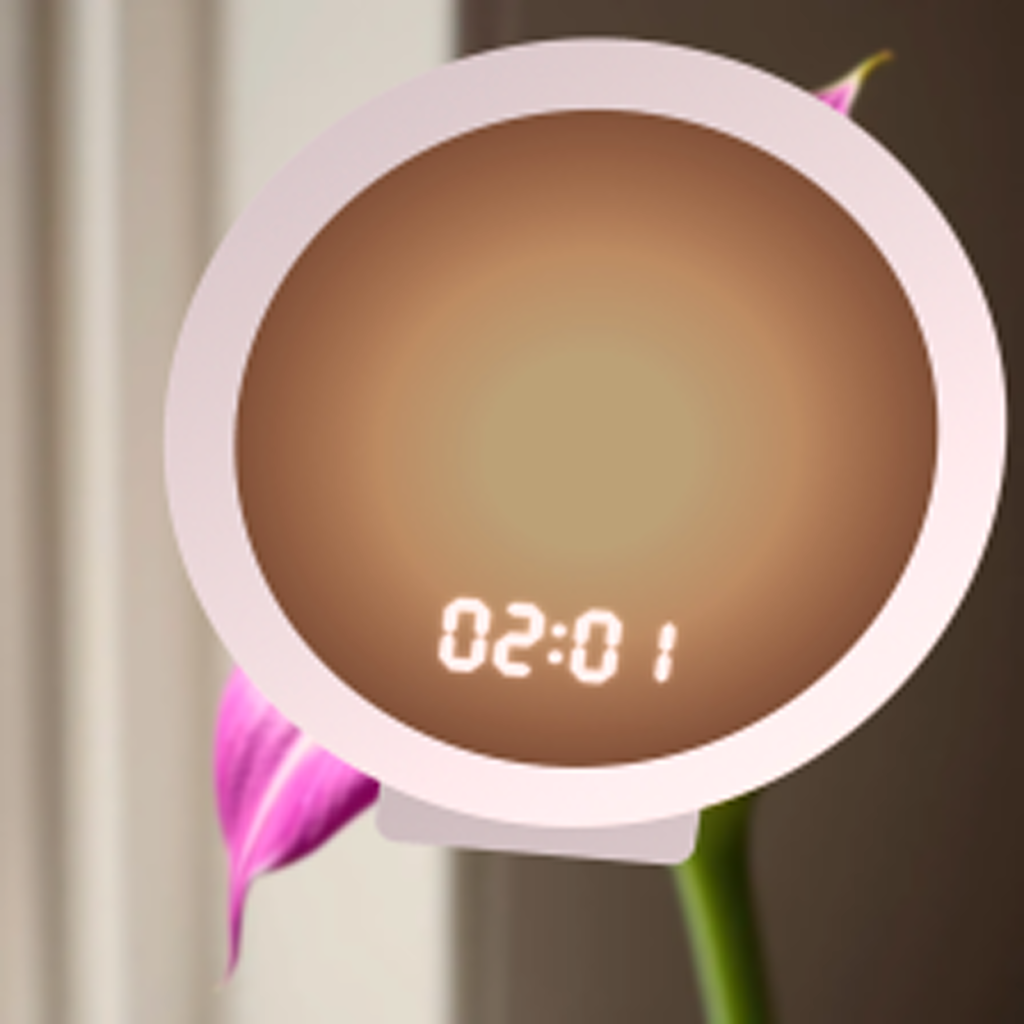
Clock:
2:01
